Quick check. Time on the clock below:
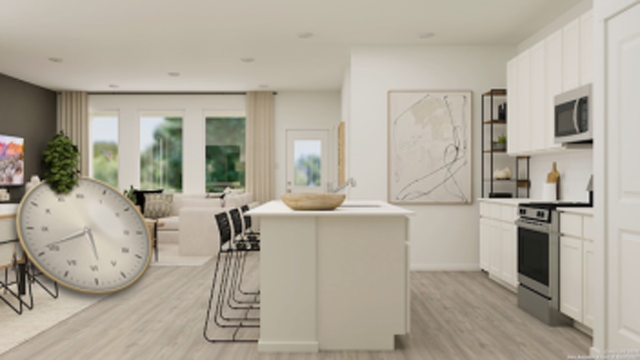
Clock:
5:41
